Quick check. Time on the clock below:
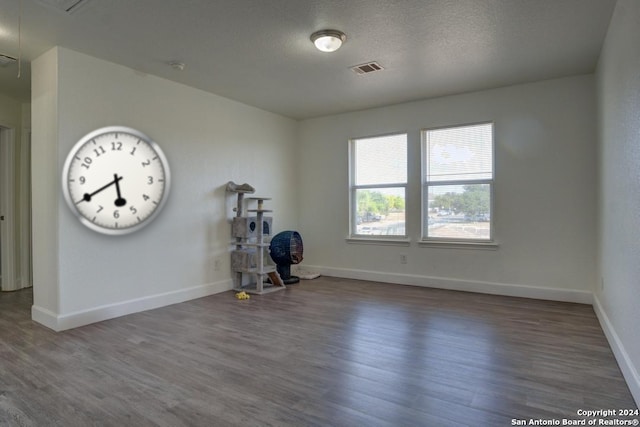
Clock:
5:40
